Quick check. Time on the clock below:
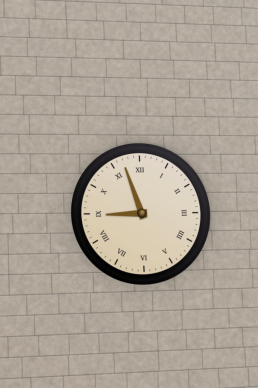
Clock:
8:57
